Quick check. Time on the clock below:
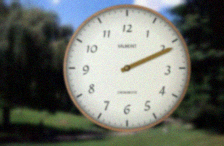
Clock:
2:11
